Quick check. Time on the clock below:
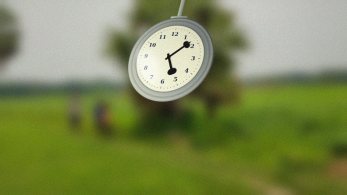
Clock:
5:08
